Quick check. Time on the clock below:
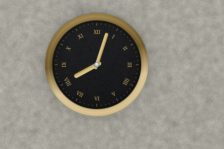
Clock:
8:03
